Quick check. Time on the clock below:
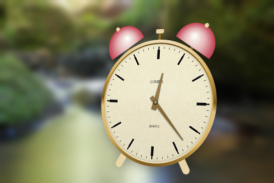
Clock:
12:23
